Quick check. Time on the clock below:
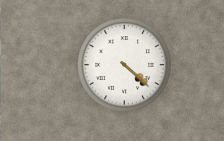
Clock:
4:22
